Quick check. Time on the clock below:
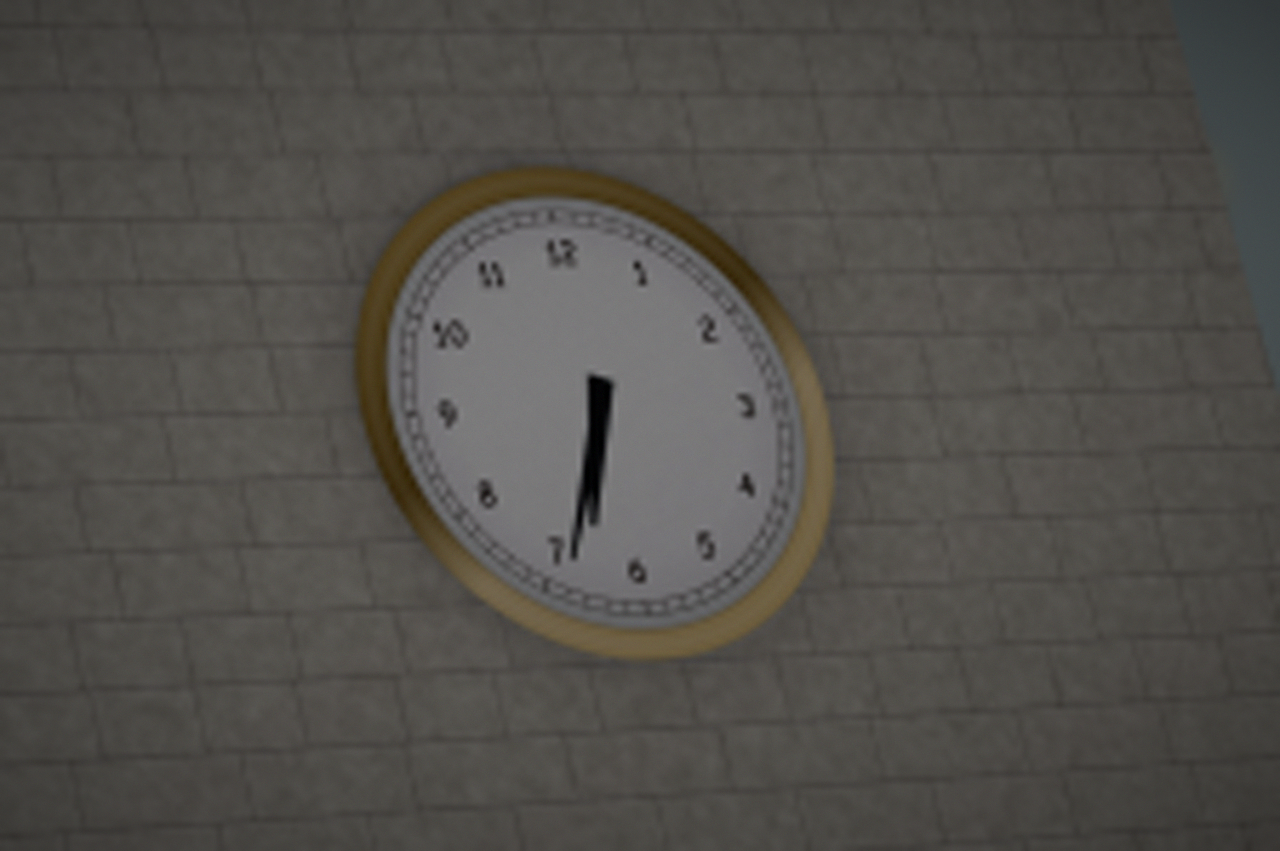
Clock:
6:34
